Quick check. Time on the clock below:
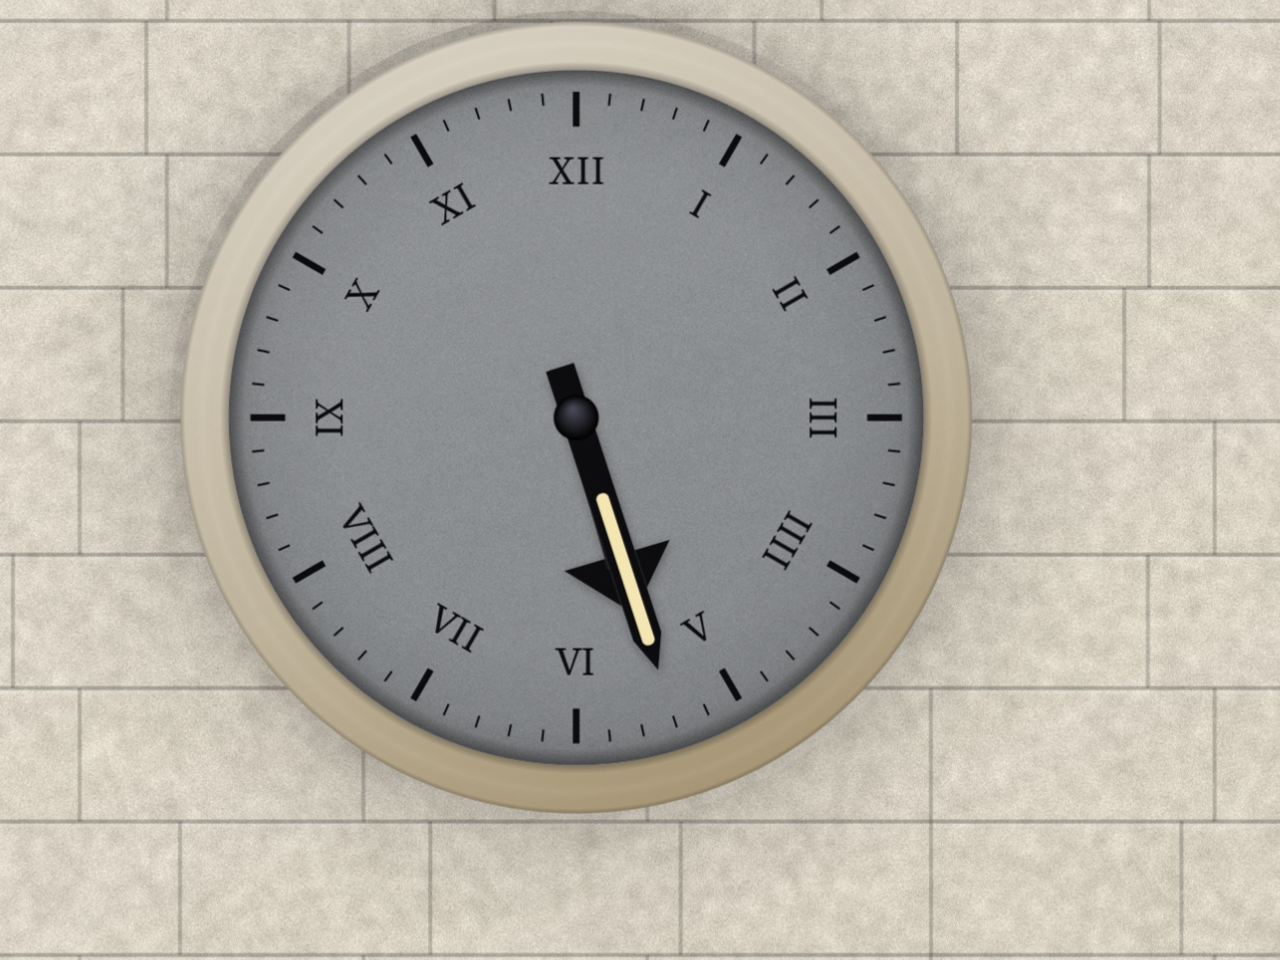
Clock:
5:27
